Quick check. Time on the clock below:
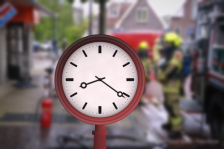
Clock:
8:21
